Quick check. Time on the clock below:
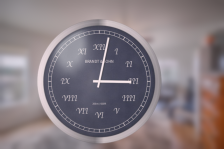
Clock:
3:02
